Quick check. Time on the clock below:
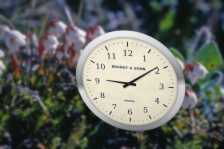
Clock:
9:09
